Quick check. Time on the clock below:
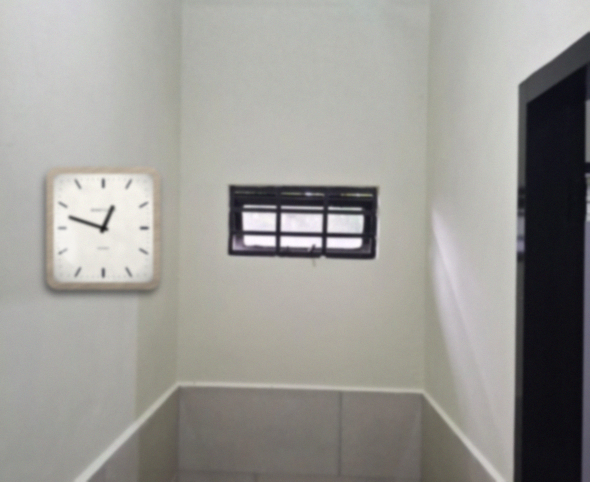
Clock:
12:48
